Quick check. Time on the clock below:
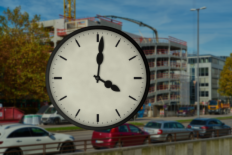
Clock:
4:01
